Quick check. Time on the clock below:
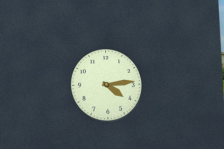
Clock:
4:14
